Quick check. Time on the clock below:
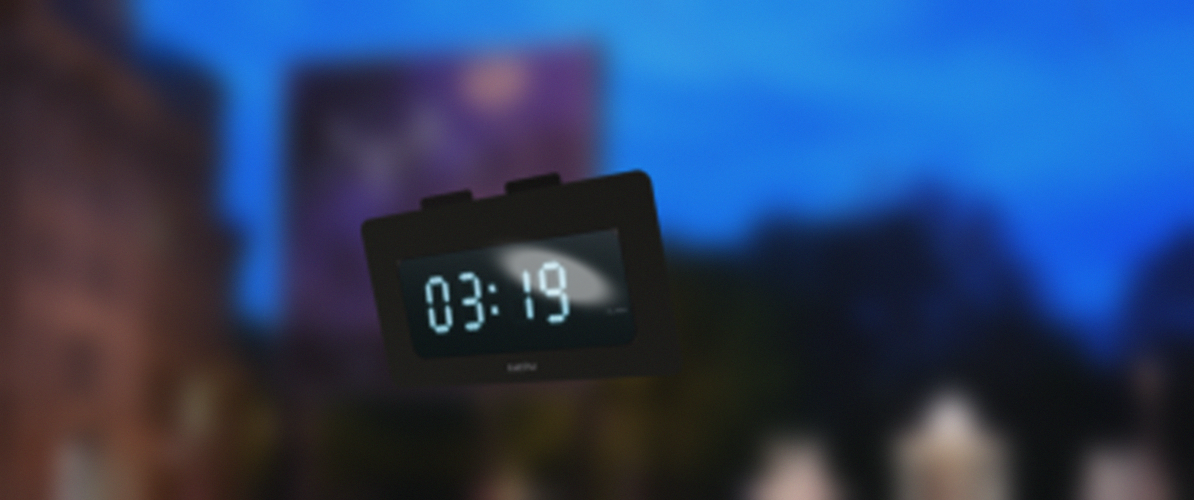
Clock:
3:19
